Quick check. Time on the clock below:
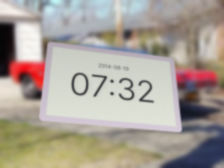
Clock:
7:32
